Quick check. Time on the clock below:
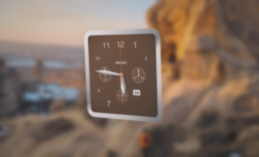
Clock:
5:46
